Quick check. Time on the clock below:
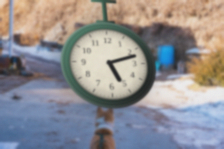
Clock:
5:12
